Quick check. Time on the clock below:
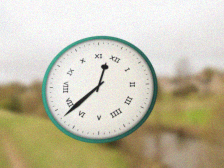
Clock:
11:33
